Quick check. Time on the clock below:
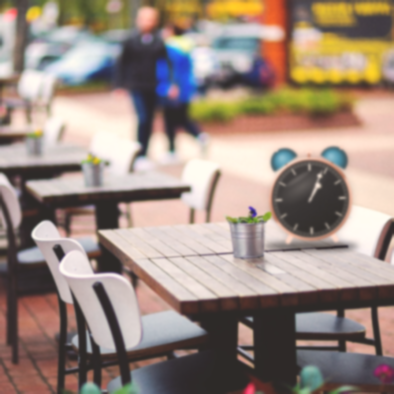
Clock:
1:04
